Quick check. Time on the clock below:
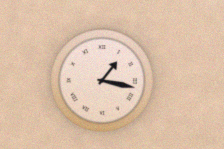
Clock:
1:17
